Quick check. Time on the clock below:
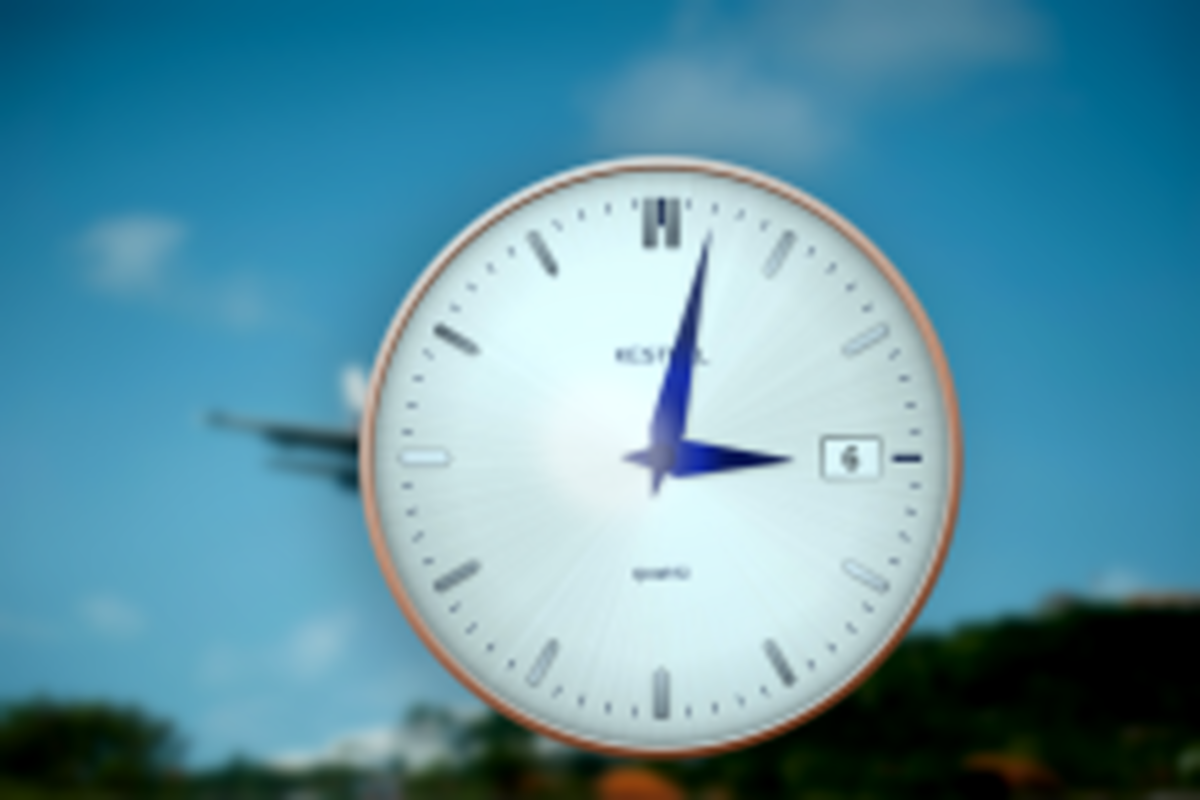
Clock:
3:02
